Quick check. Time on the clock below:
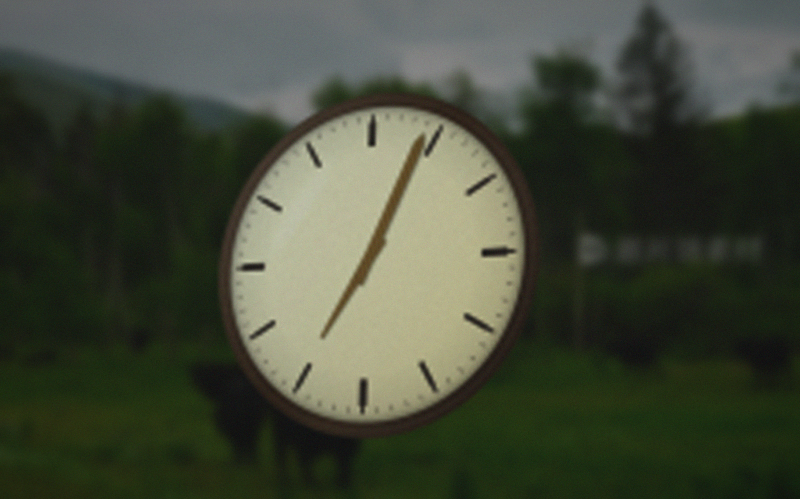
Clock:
7:04
